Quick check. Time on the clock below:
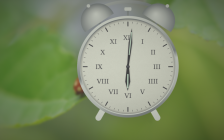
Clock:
6:01
